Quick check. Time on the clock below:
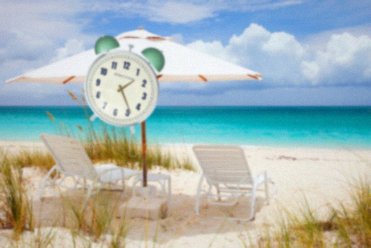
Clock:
1:24
